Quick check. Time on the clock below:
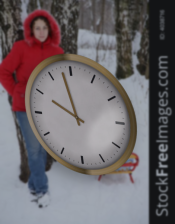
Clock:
9:58
